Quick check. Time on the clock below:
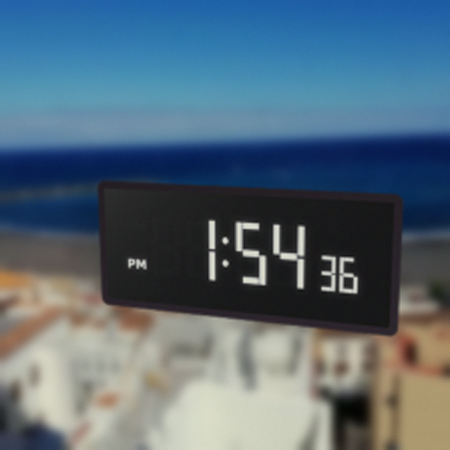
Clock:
1:54:36
